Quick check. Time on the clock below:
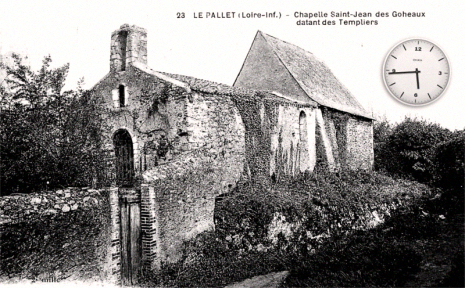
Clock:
5:44
